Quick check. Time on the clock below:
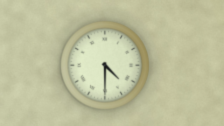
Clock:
4:30
